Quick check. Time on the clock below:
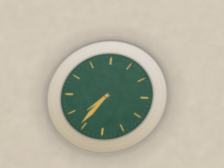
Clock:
7:36
